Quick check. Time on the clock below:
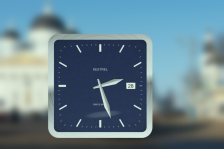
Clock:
2:27
